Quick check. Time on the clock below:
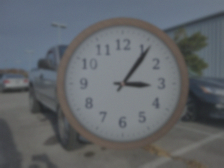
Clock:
3:06
